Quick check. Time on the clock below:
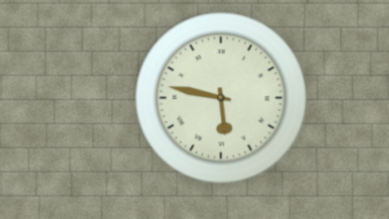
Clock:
5:47
